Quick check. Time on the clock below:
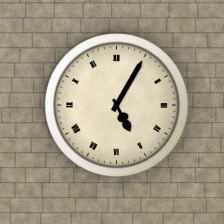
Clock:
5:05
